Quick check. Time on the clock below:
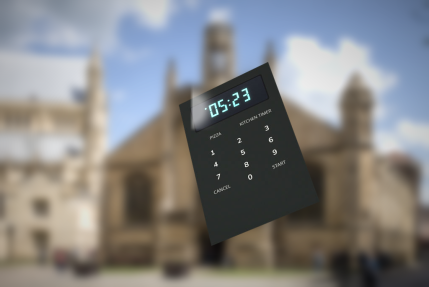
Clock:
5:23
